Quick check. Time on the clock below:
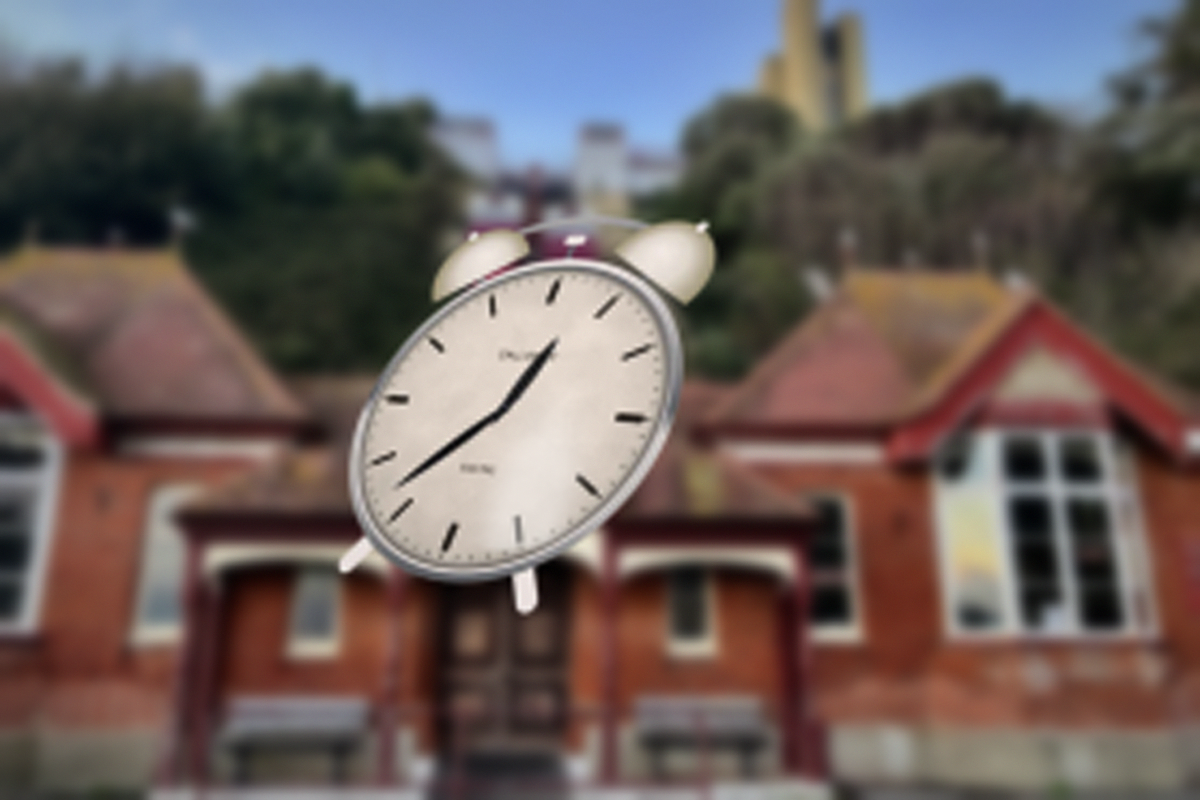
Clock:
12:37
